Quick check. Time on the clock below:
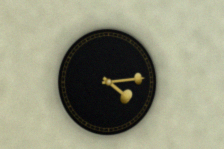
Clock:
4:14
